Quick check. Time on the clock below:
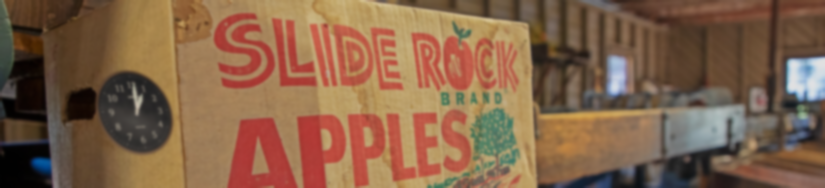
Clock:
1:01
